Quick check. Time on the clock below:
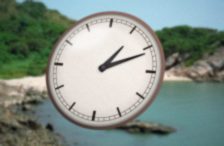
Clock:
1:11
